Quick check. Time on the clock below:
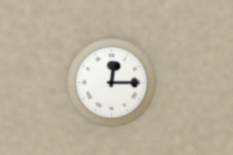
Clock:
12:15
